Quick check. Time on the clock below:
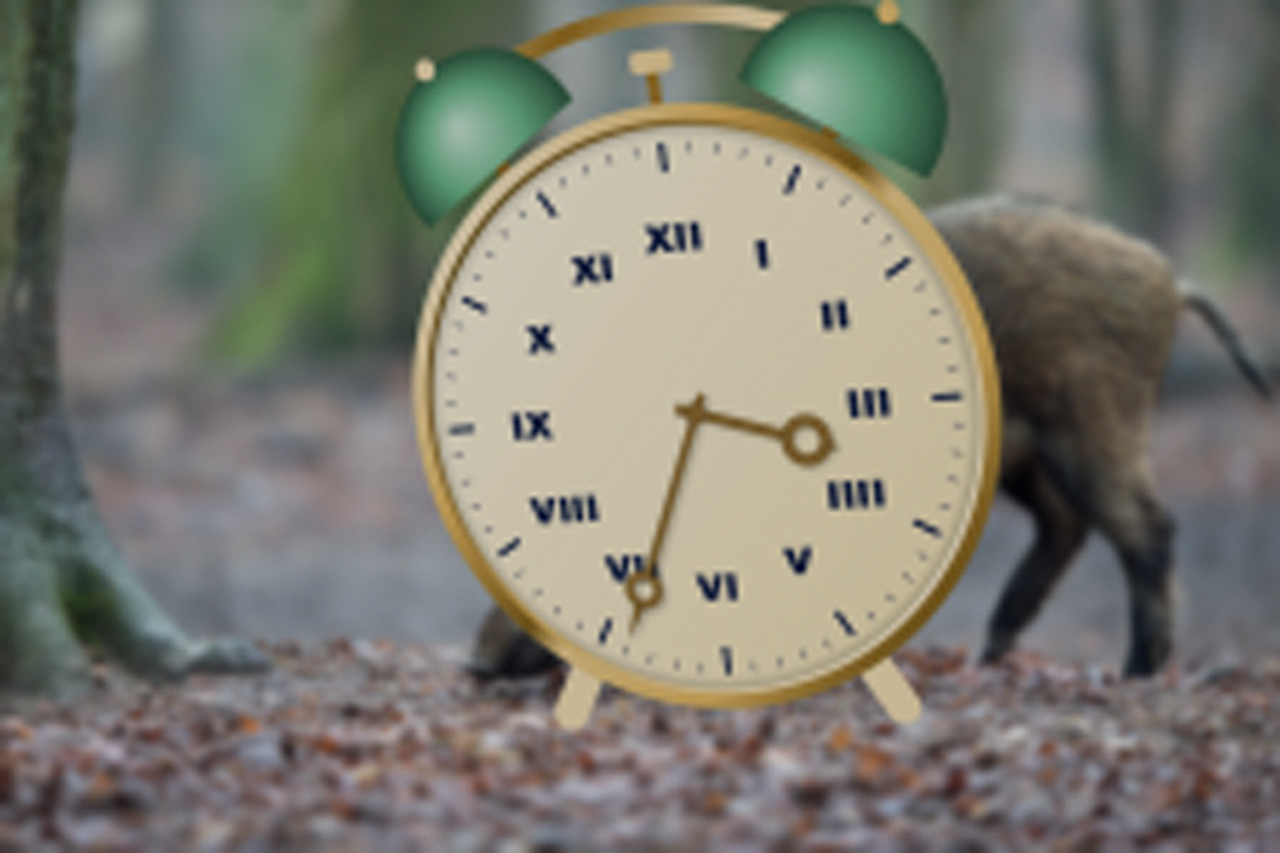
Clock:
3:34
